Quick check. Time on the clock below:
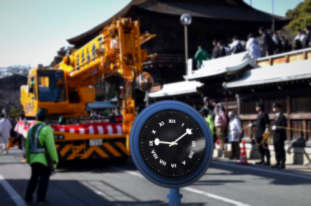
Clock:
9:09
